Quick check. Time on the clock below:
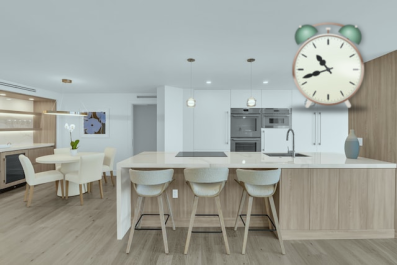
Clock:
10:42
